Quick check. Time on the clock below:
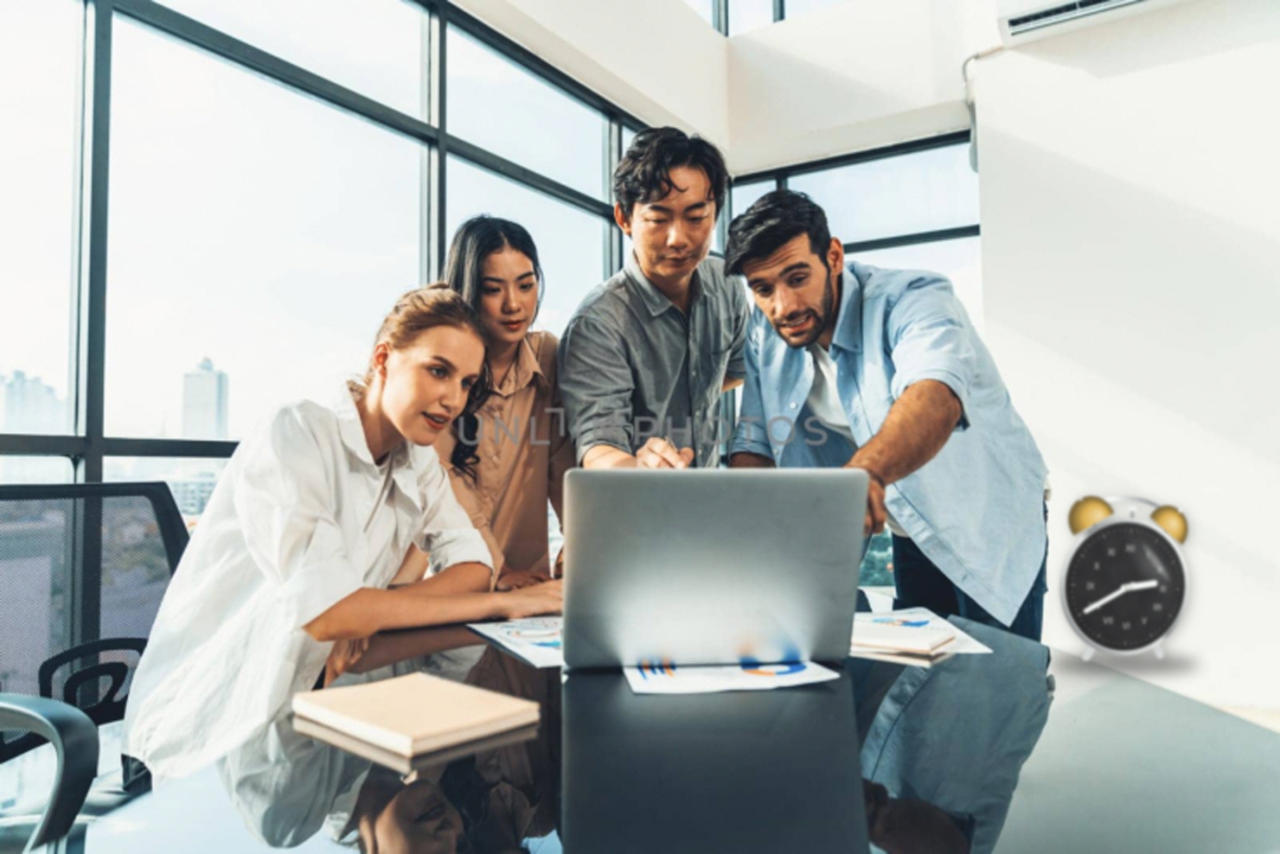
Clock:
2:40
